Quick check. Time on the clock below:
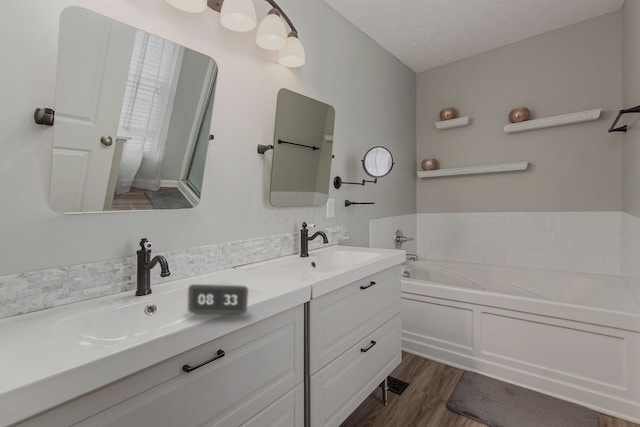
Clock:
8:33
